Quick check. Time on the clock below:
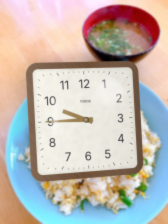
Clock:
9:45
